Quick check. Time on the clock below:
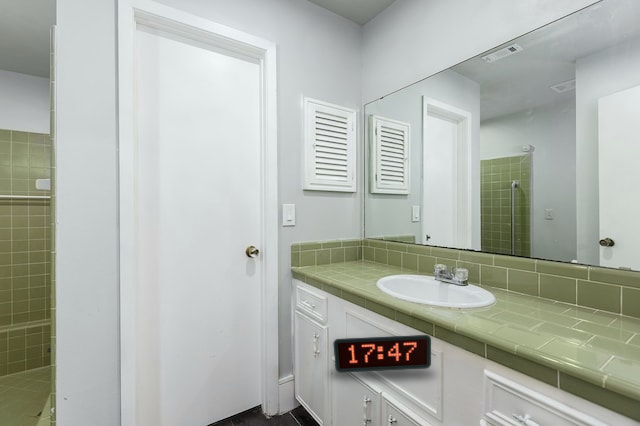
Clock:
17:47
